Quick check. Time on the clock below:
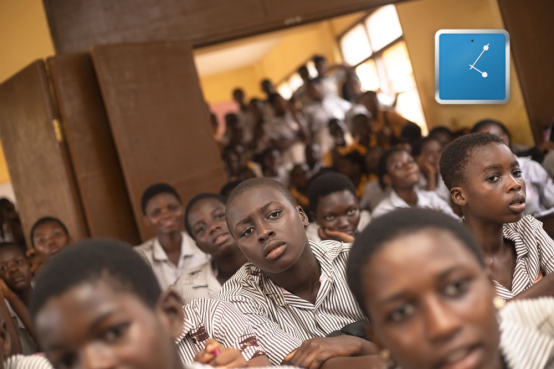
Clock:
4:06
